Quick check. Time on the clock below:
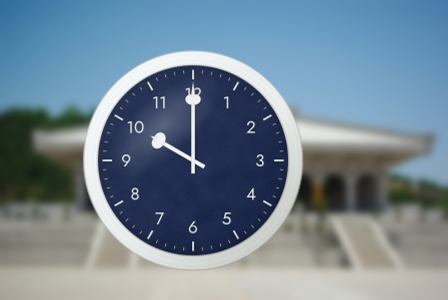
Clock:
10:00
